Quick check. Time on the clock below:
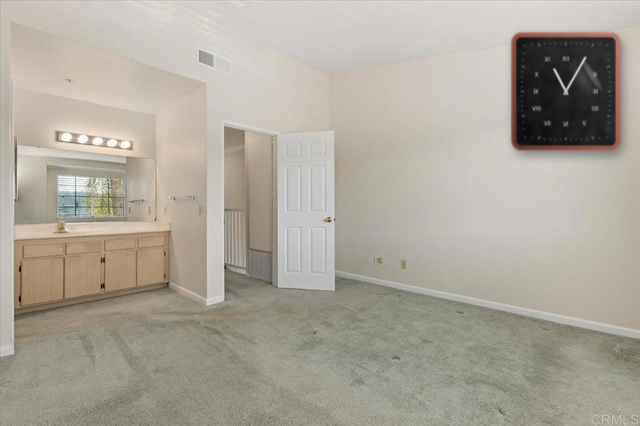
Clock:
11:05
